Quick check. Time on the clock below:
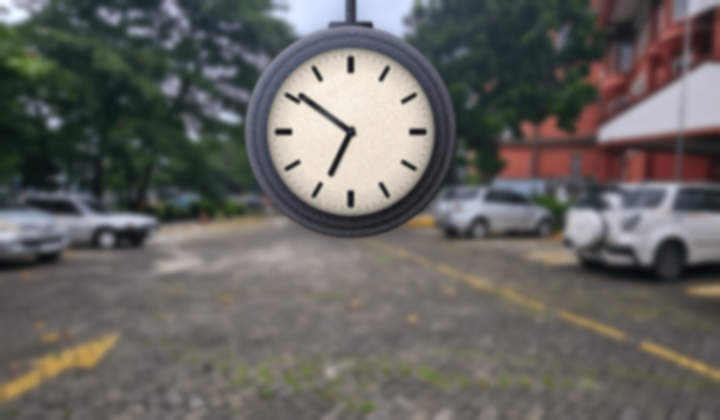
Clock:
6:51
